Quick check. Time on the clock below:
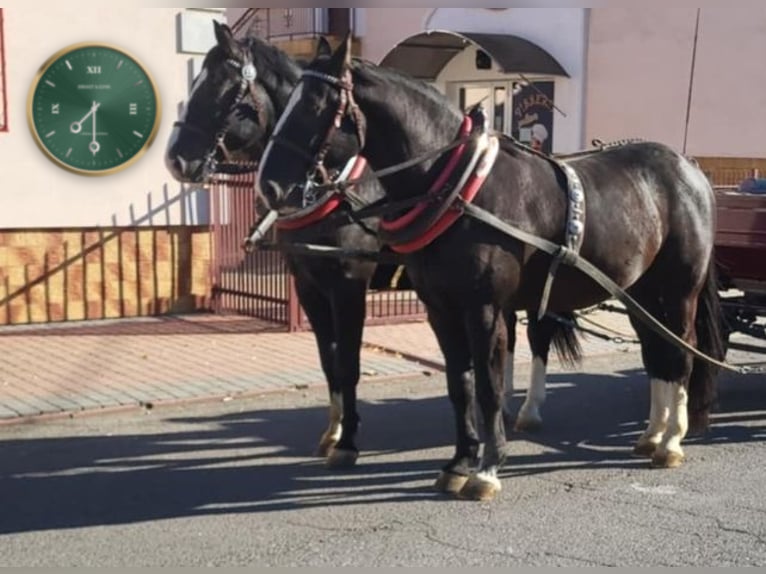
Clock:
7:30
